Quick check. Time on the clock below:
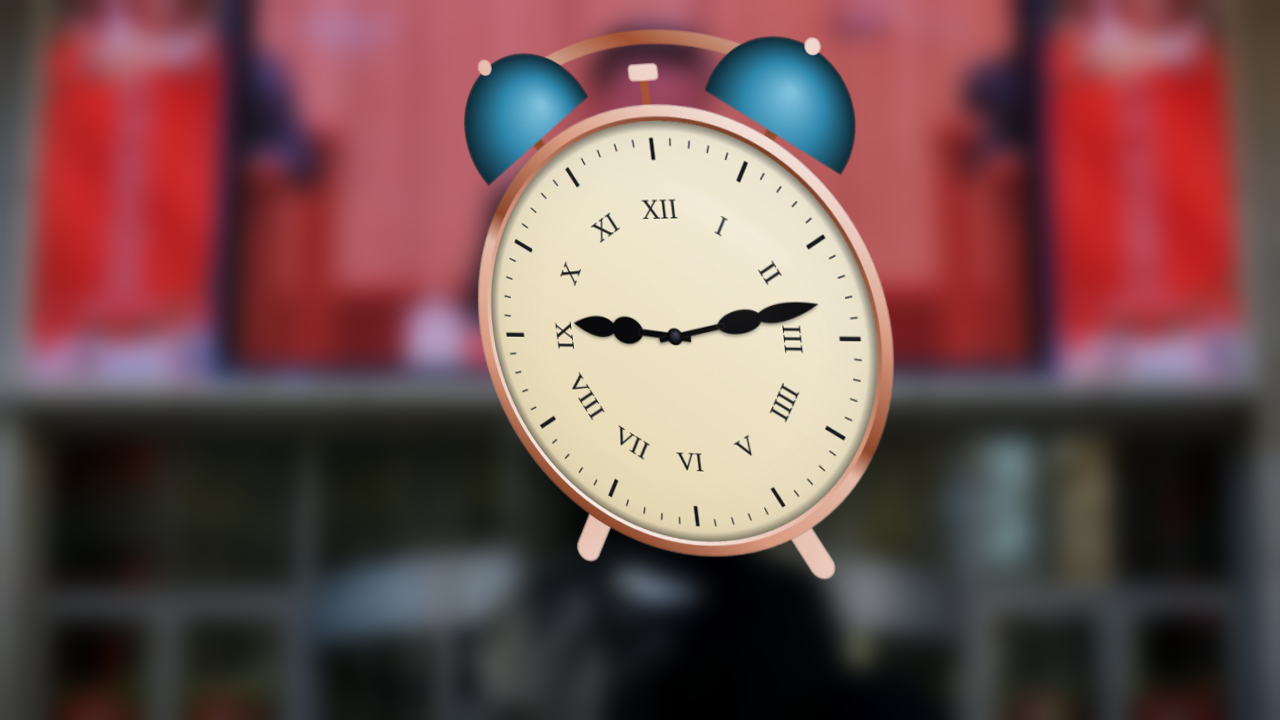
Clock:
9:13
